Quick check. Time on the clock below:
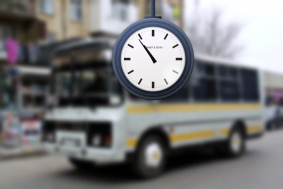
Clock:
10:54
